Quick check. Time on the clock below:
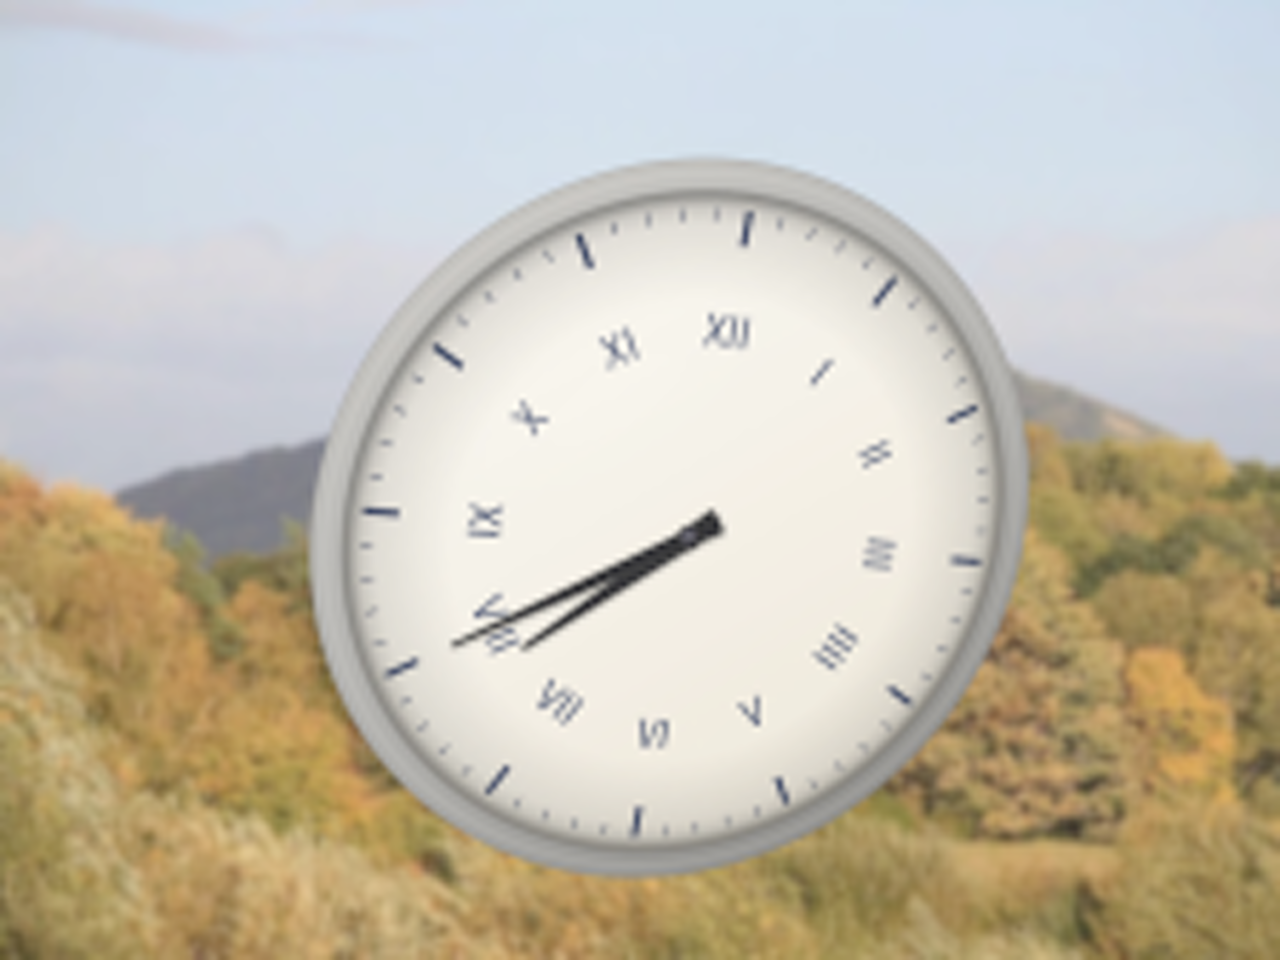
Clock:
7:40
